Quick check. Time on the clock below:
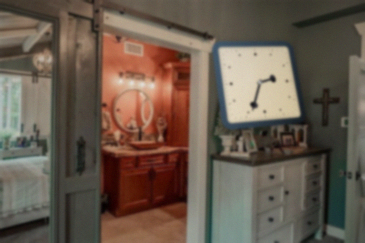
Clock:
2:34
